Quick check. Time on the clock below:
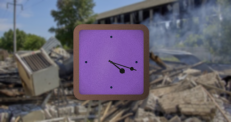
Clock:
4:18
